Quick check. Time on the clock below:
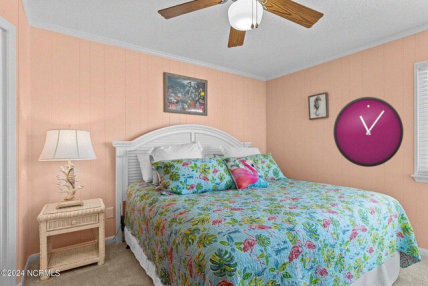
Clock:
11:06
